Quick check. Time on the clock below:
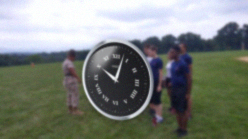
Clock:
10:03
